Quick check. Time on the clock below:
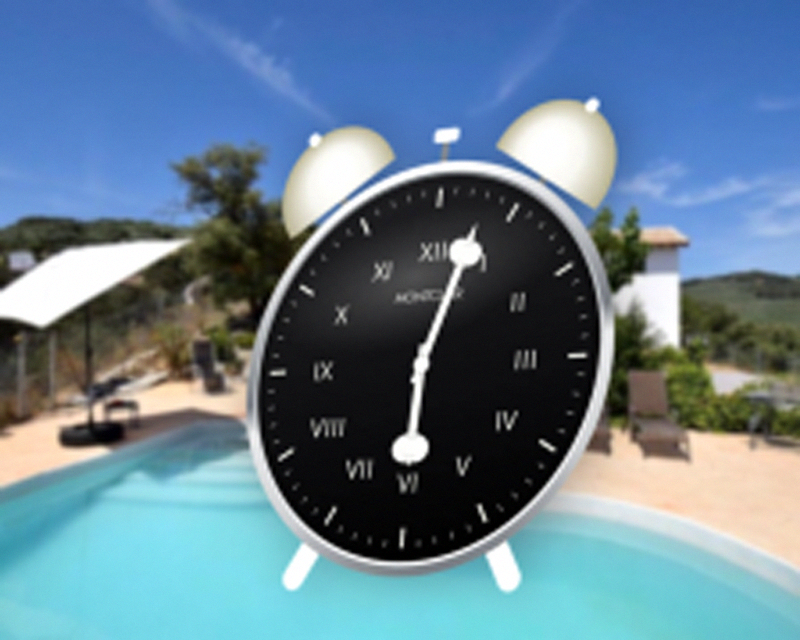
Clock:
6:03
